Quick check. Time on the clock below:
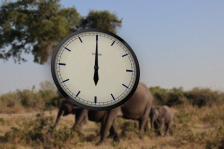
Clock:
6:00
